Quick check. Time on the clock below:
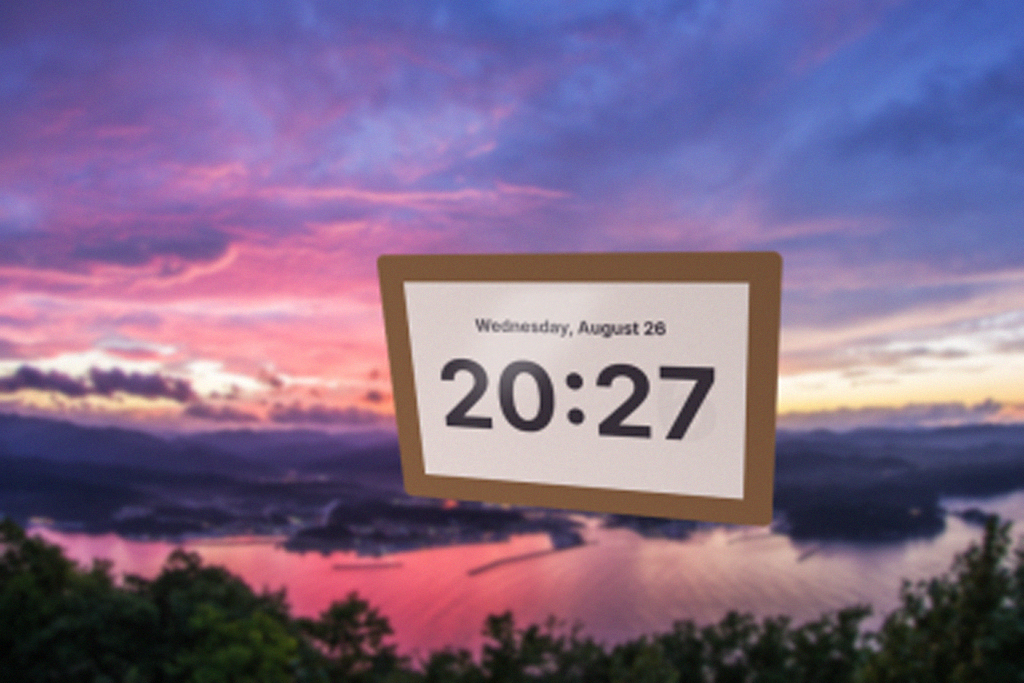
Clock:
20:27
